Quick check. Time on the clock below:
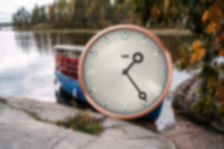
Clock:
1:24
